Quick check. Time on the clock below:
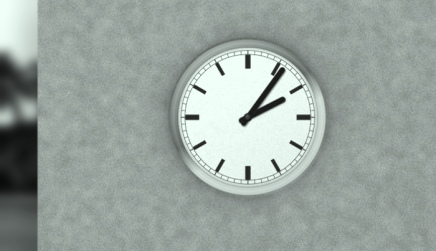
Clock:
2:06
